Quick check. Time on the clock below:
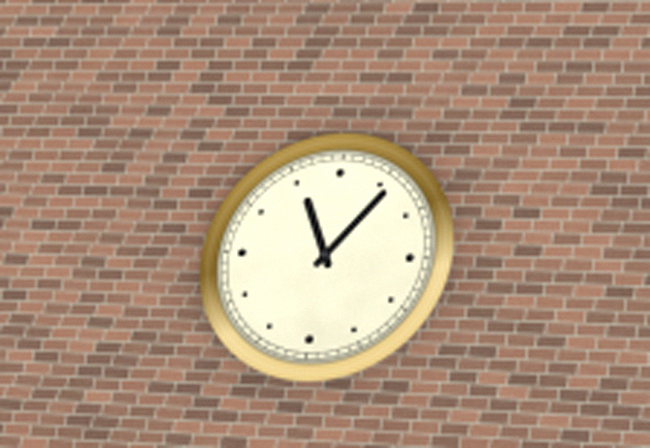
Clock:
11:06
